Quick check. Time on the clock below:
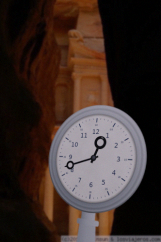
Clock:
12:42
